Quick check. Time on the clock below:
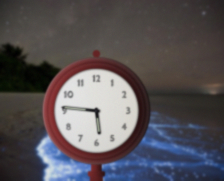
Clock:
5:46
